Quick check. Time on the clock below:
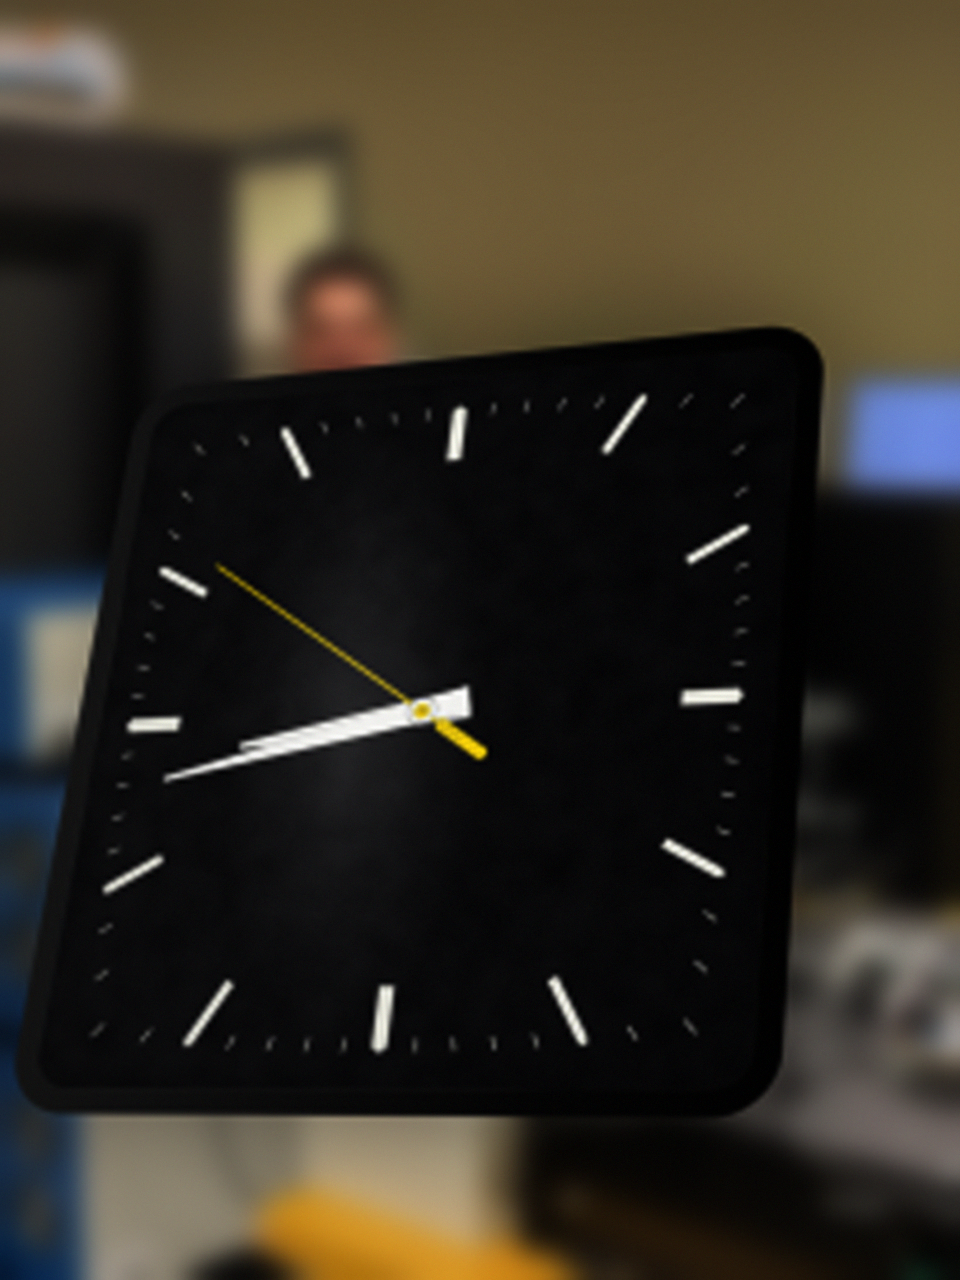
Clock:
8:42:51
